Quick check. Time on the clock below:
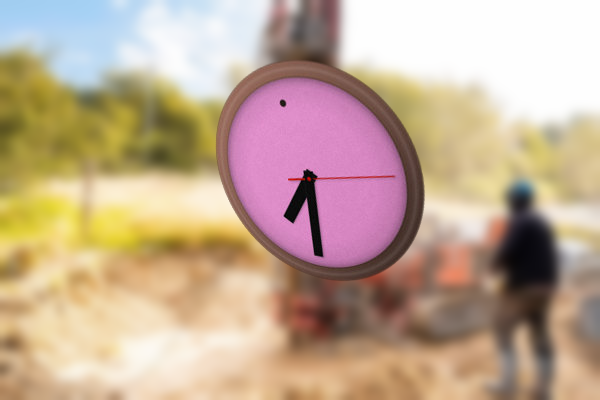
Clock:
7:32:16
